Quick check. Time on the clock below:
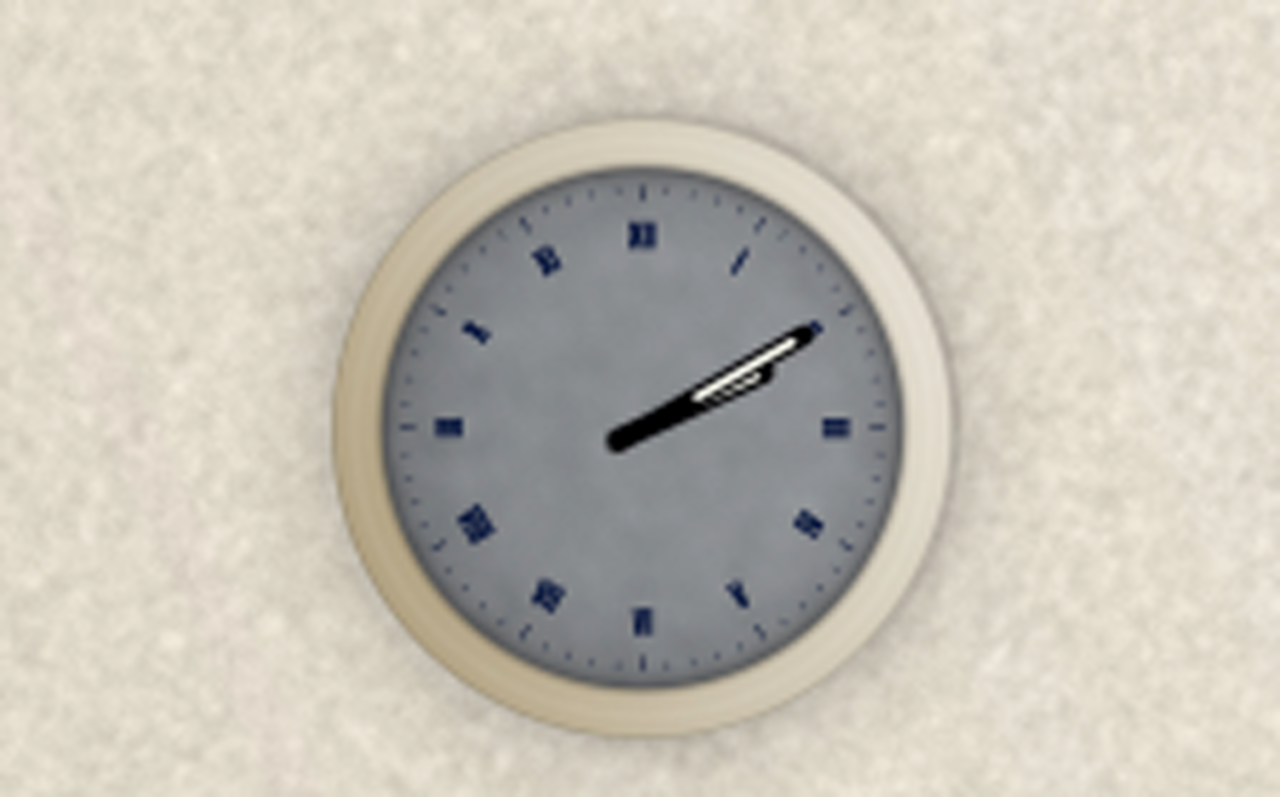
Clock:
2:10
